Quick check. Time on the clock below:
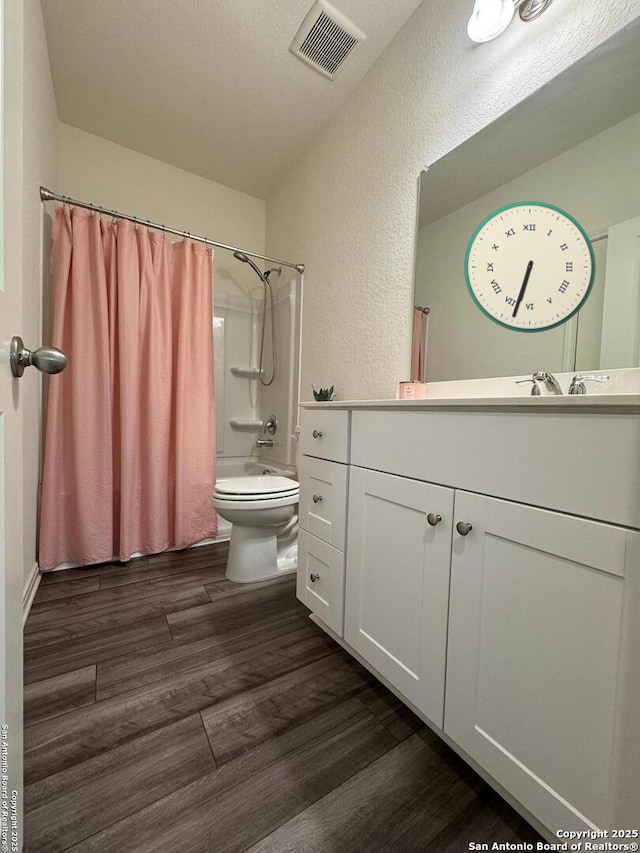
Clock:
6:33
